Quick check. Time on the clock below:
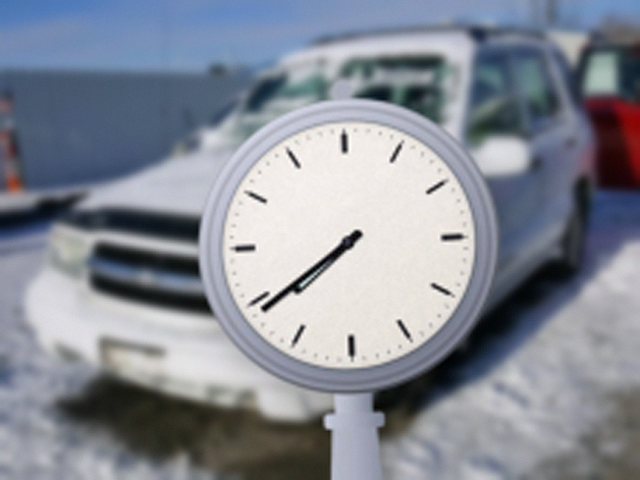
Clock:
7:39
